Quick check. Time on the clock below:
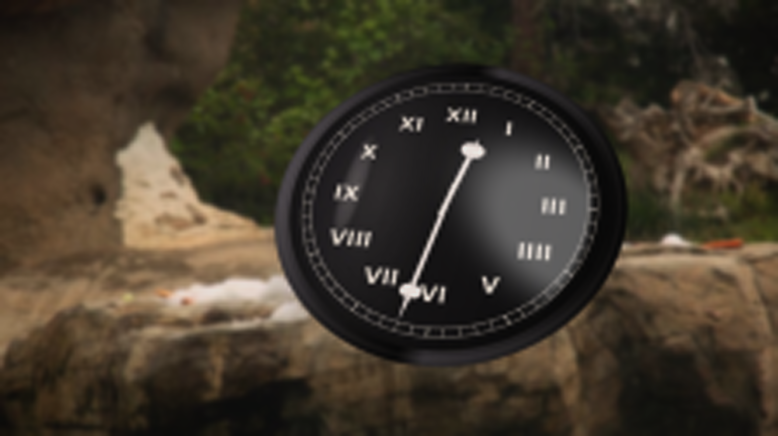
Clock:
12:32
